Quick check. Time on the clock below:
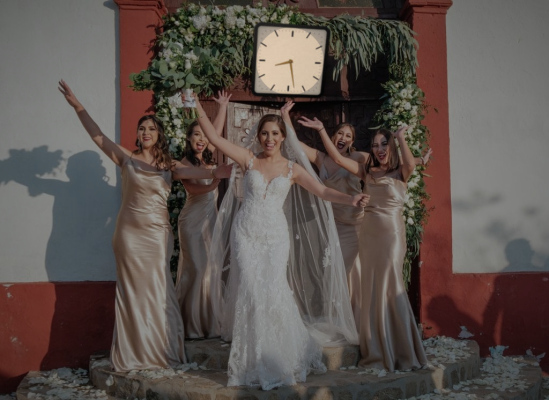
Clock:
8:28
